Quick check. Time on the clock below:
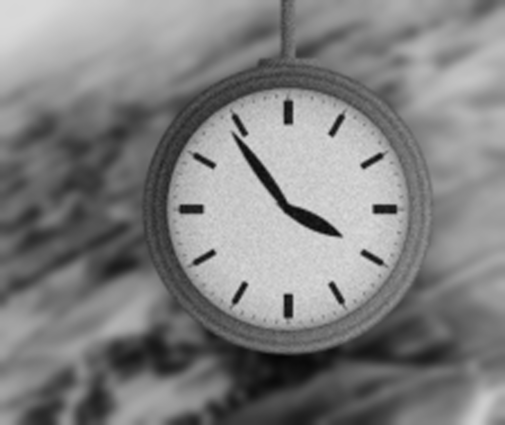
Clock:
3:54
